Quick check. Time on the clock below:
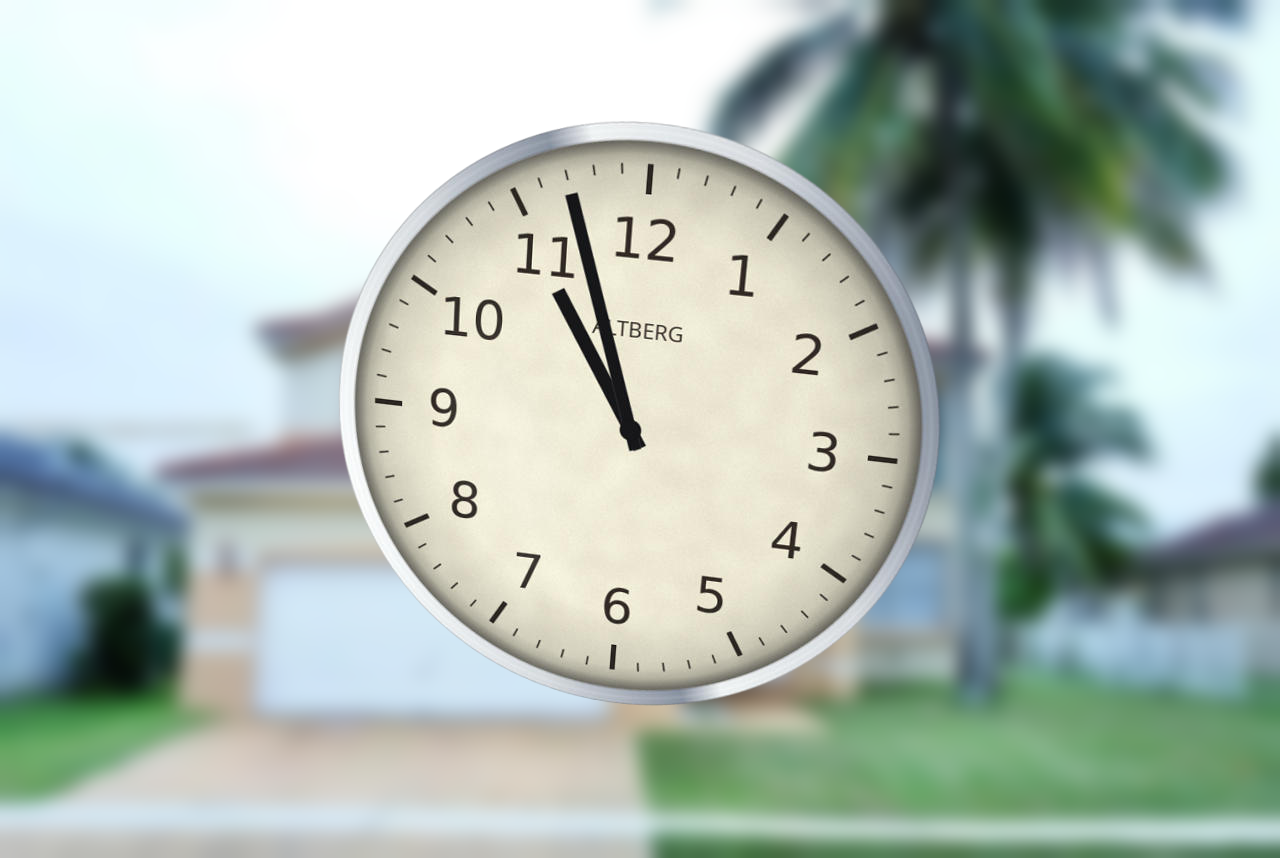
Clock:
10:57
